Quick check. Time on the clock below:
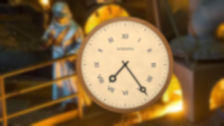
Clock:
7:24
